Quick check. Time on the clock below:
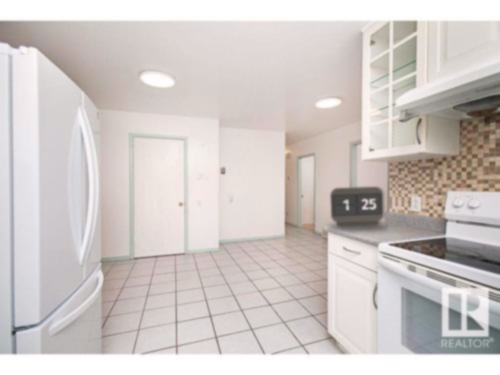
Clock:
1:25
